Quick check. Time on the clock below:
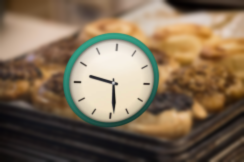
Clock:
9:29
